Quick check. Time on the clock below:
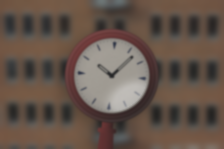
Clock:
10:07
